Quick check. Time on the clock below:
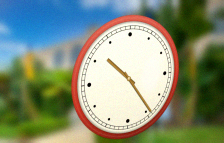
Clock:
10:24
